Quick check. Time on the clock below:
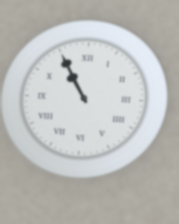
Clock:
10:55
